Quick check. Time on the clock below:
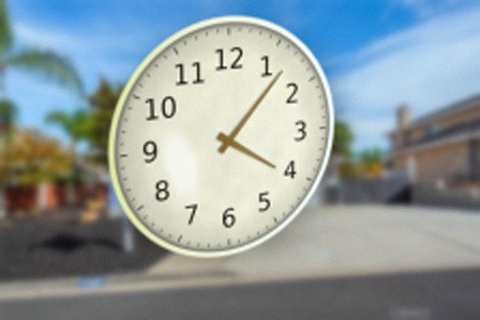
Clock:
4:07
